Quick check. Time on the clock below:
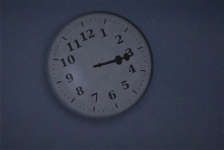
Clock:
3:16
